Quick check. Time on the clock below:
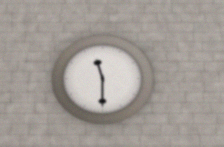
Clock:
11:30
